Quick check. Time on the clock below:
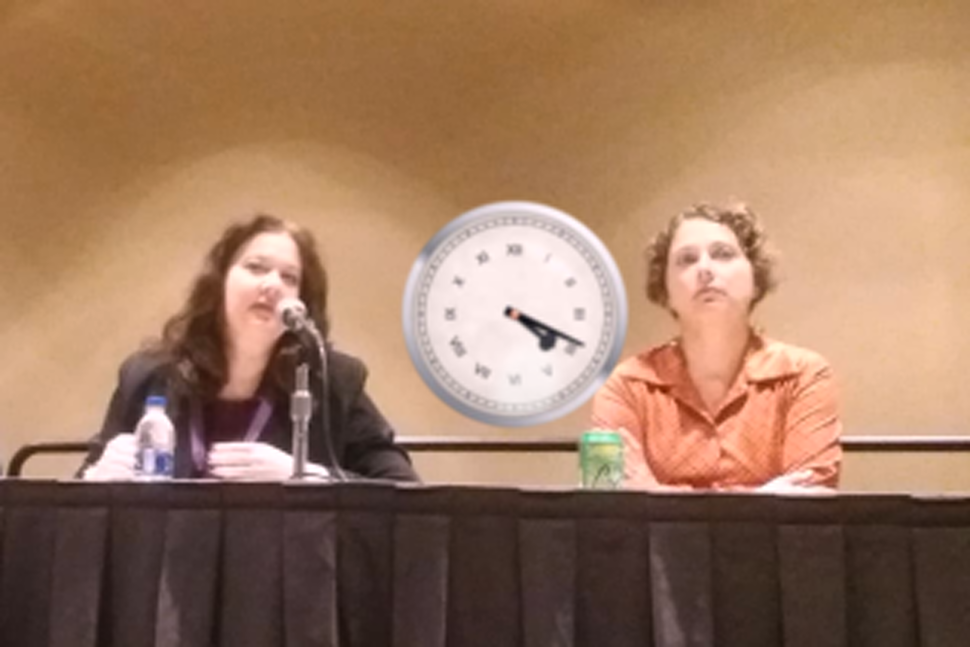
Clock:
4:19
